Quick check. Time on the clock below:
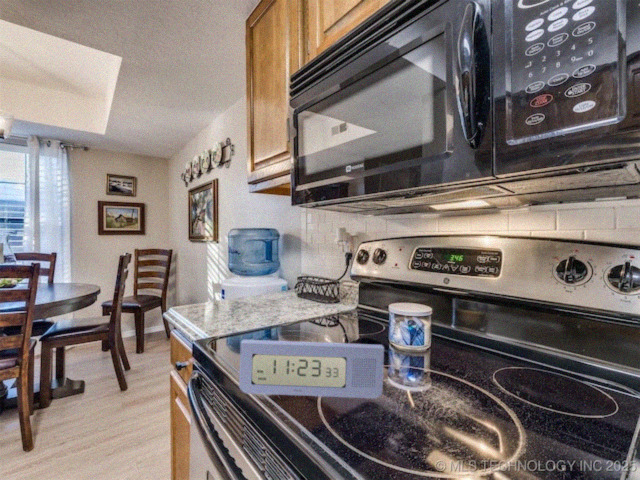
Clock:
11:23
